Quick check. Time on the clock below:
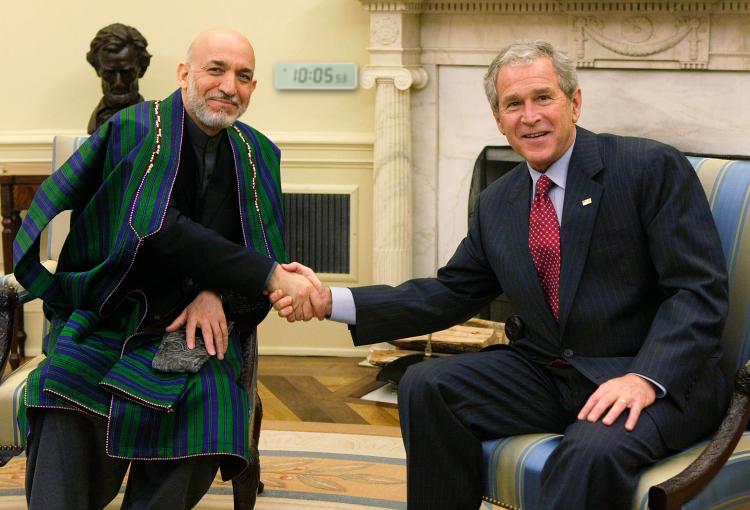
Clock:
10:05
